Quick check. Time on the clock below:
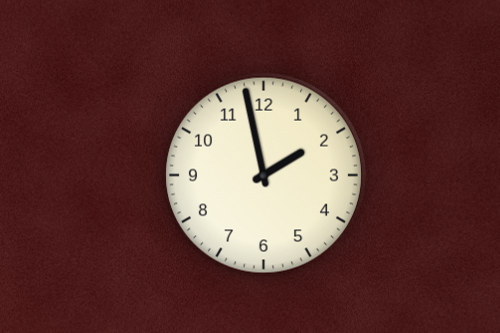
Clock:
1:58
